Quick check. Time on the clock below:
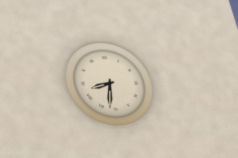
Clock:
8:32
